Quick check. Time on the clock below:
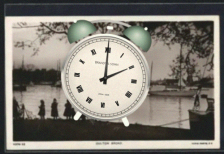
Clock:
2:00
